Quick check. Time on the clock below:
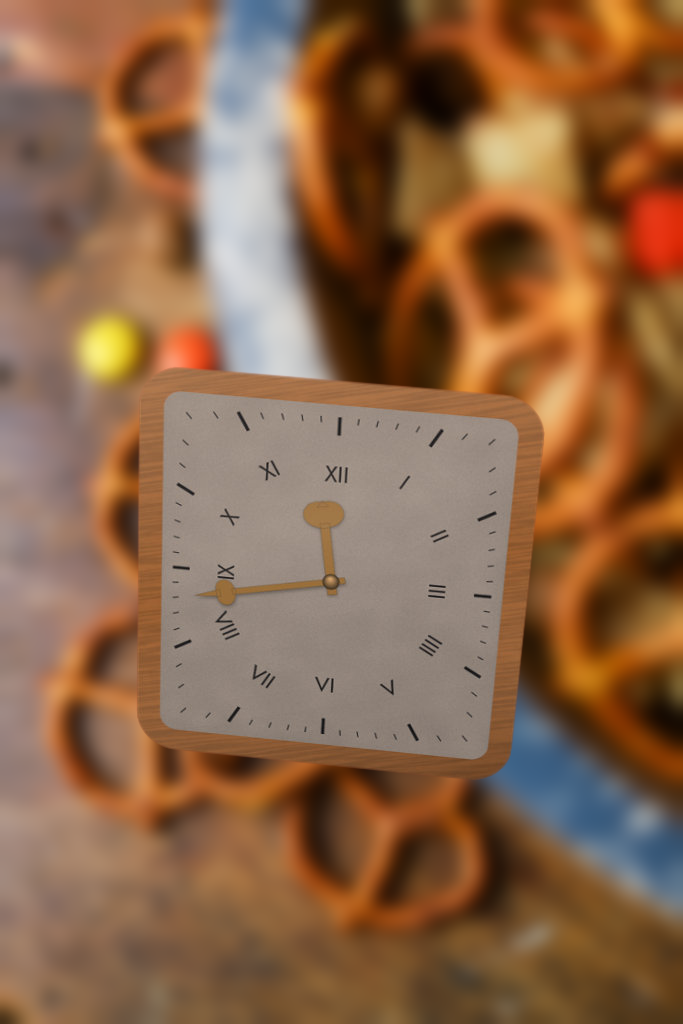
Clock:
11:43
